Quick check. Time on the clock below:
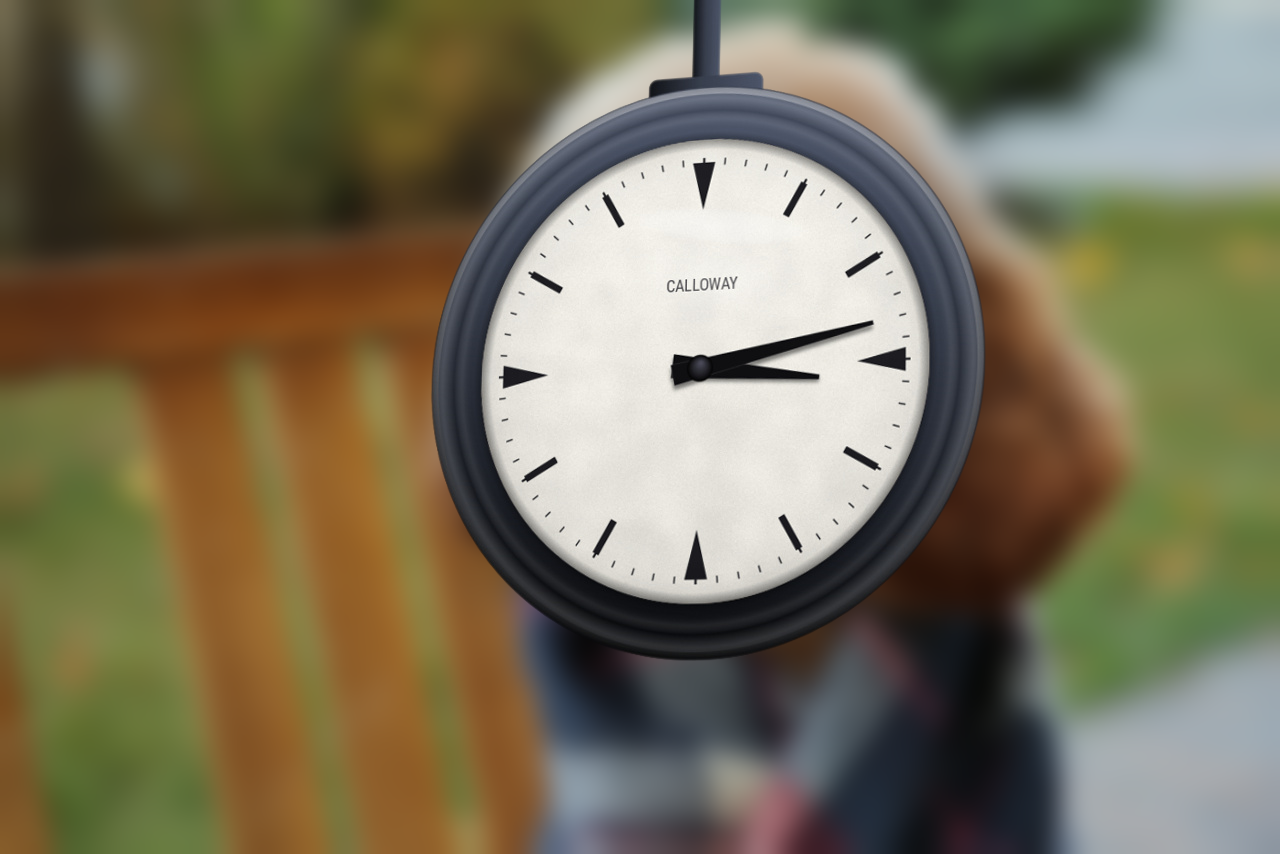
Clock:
3:13
